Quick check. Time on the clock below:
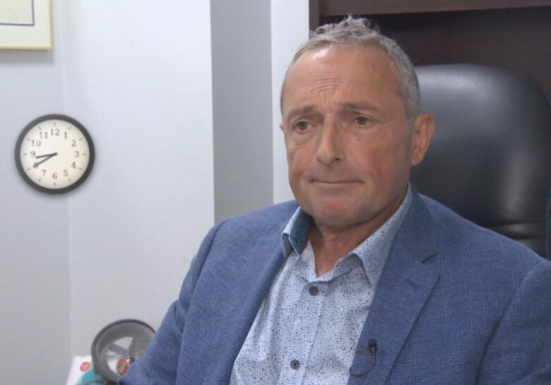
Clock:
8:40
